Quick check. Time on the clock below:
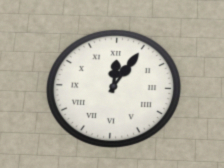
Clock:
12:05
